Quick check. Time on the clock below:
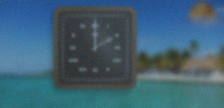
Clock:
2:00
